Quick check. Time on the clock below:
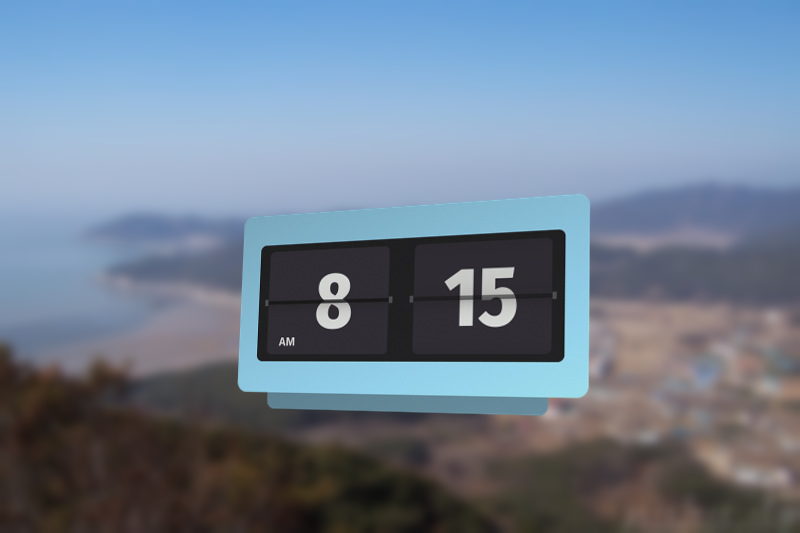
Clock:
8:15
